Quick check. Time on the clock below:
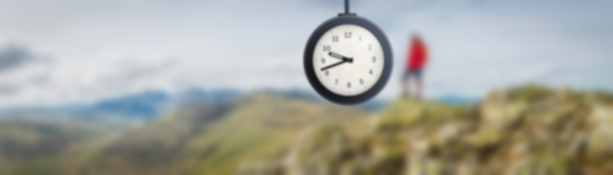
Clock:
9:42
